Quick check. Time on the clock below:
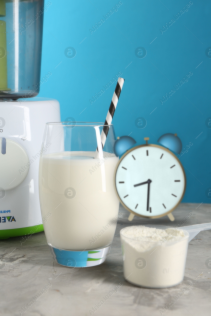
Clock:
8:31
